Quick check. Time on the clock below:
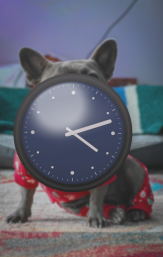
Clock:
4:12
